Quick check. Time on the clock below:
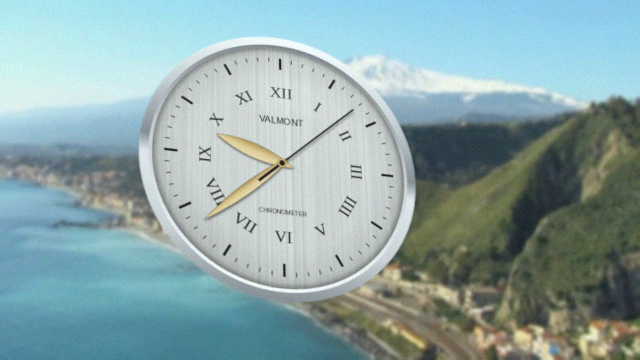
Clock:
9:38:08
